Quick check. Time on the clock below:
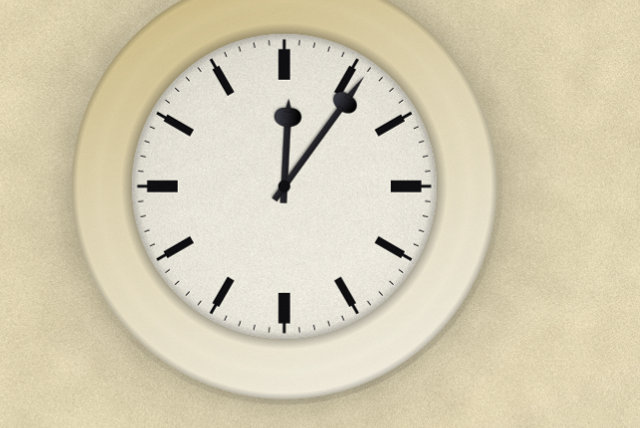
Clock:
12:06
